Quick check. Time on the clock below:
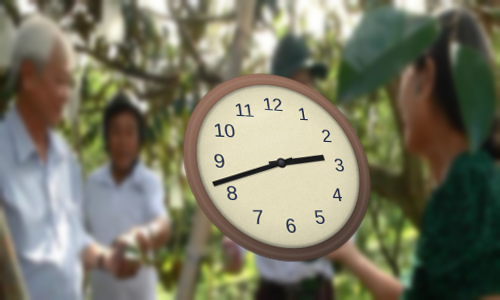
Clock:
2:42
